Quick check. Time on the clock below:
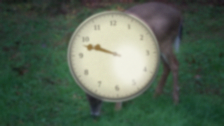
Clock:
9:48
